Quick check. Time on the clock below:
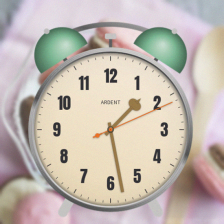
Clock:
1:28:11
